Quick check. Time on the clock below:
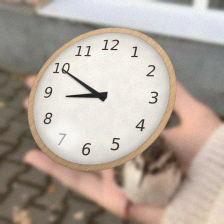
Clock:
8:50
